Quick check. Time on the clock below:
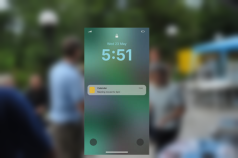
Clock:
5:51
